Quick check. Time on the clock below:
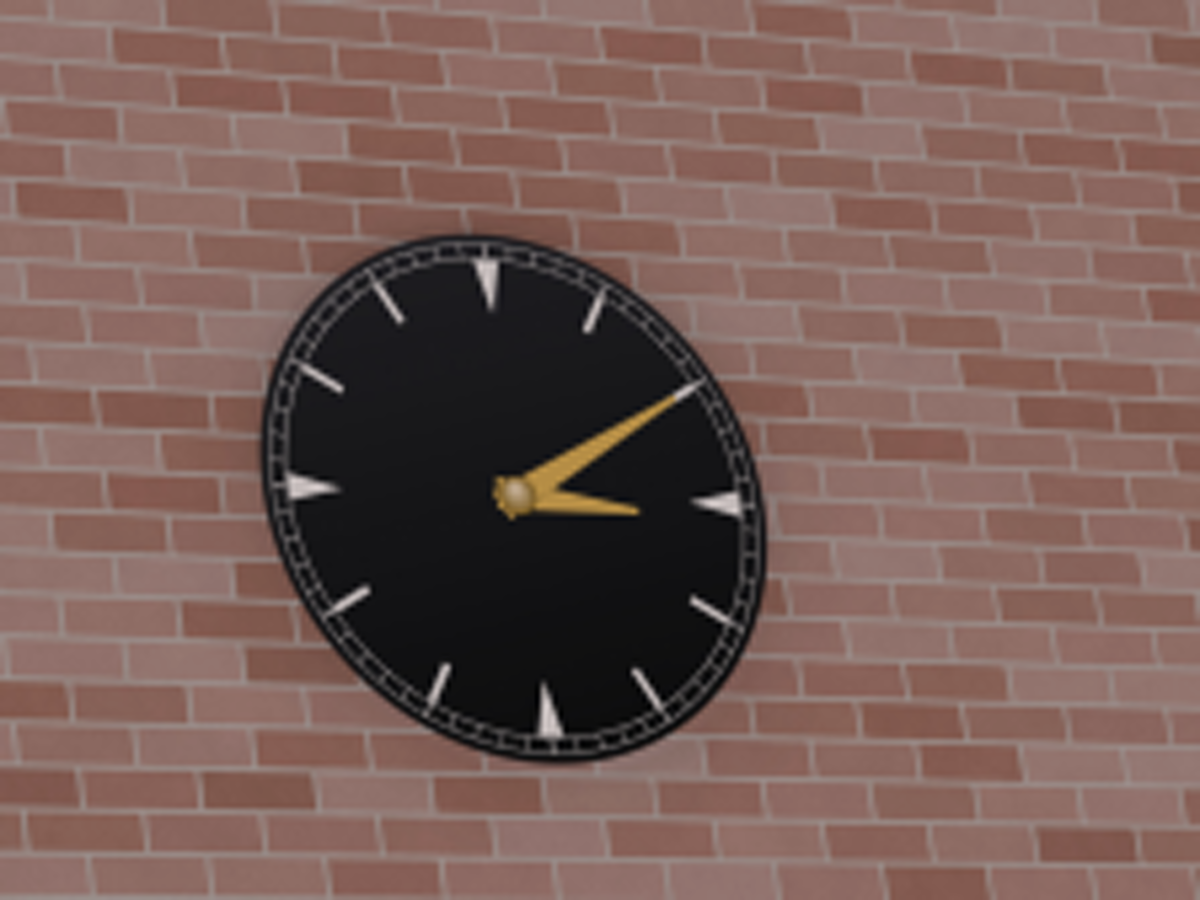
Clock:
3:10
